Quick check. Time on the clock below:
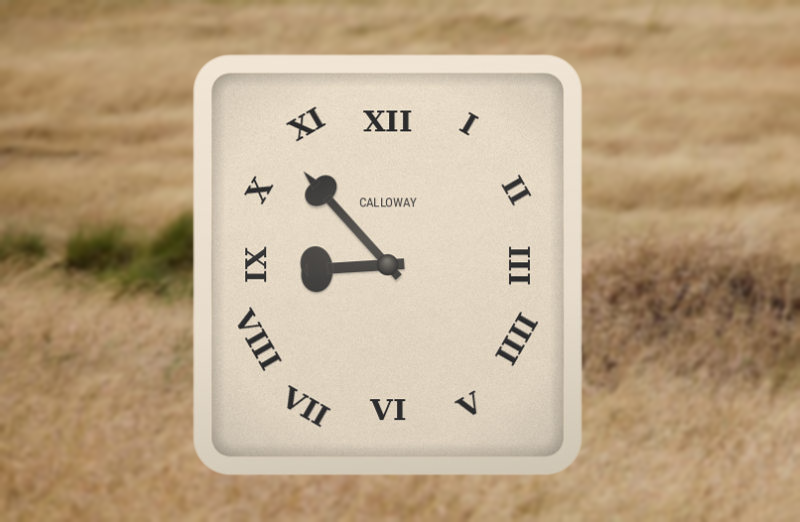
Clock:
8:53
